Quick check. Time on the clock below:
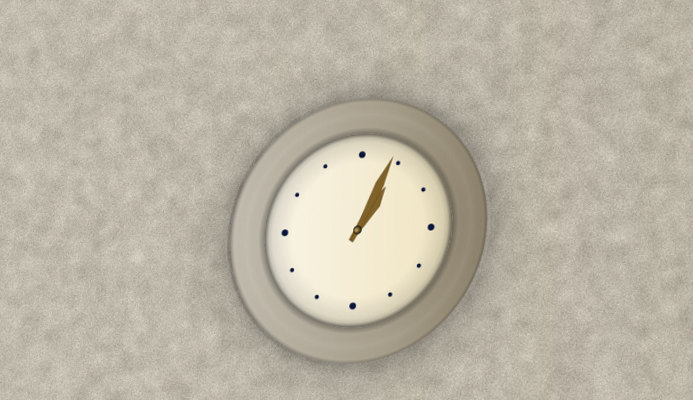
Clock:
1:04
